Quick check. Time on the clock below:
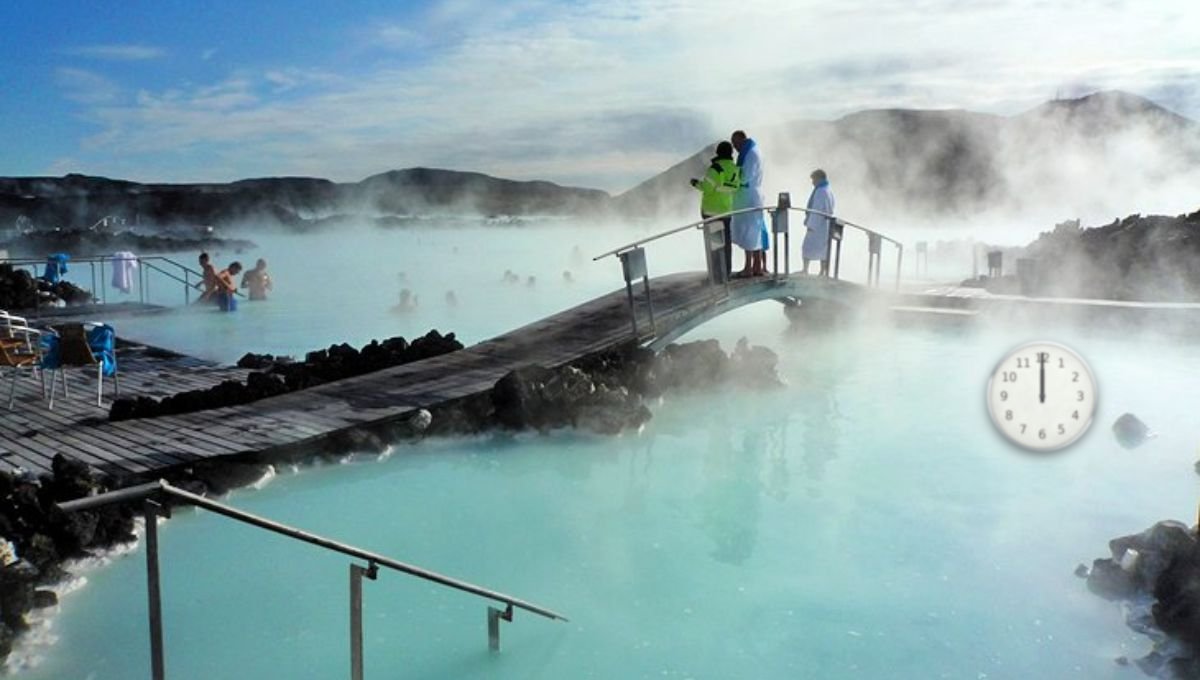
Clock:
12:00
